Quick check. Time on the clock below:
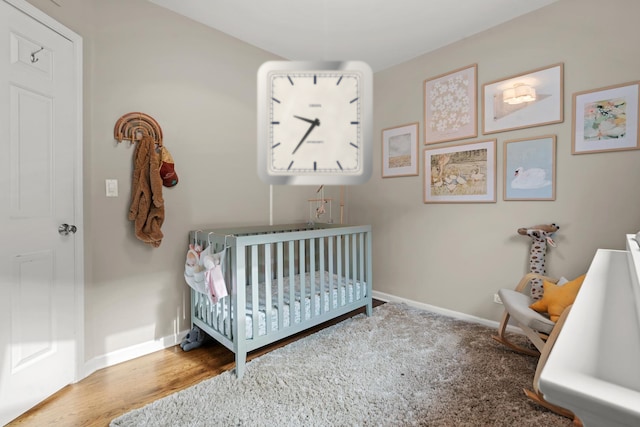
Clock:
9:36
